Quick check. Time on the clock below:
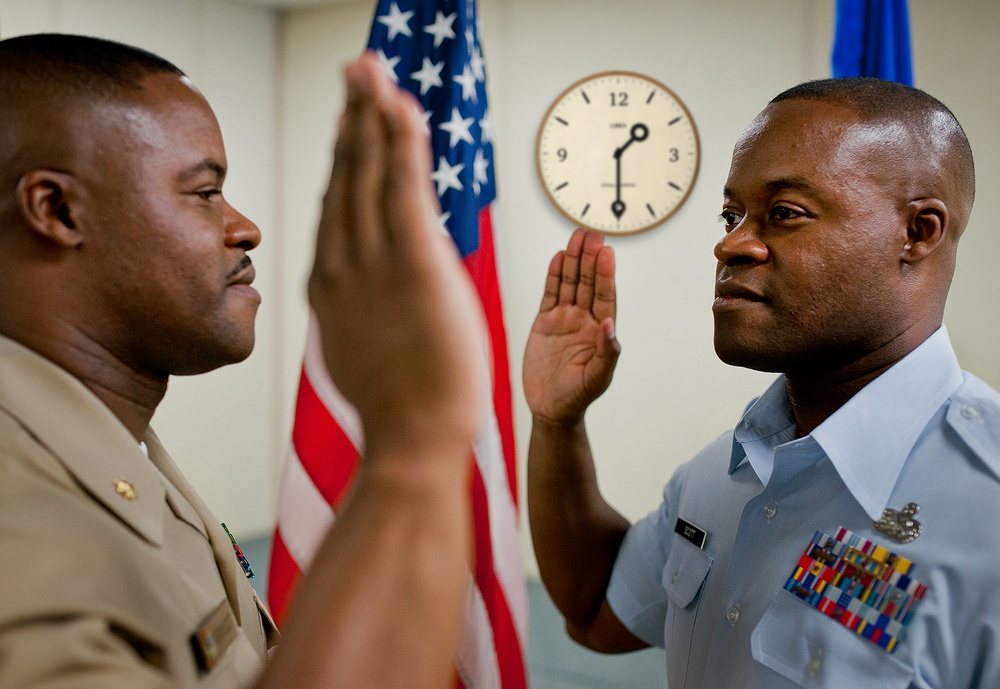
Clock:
1:30
